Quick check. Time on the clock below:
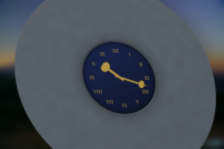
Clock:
10:18
